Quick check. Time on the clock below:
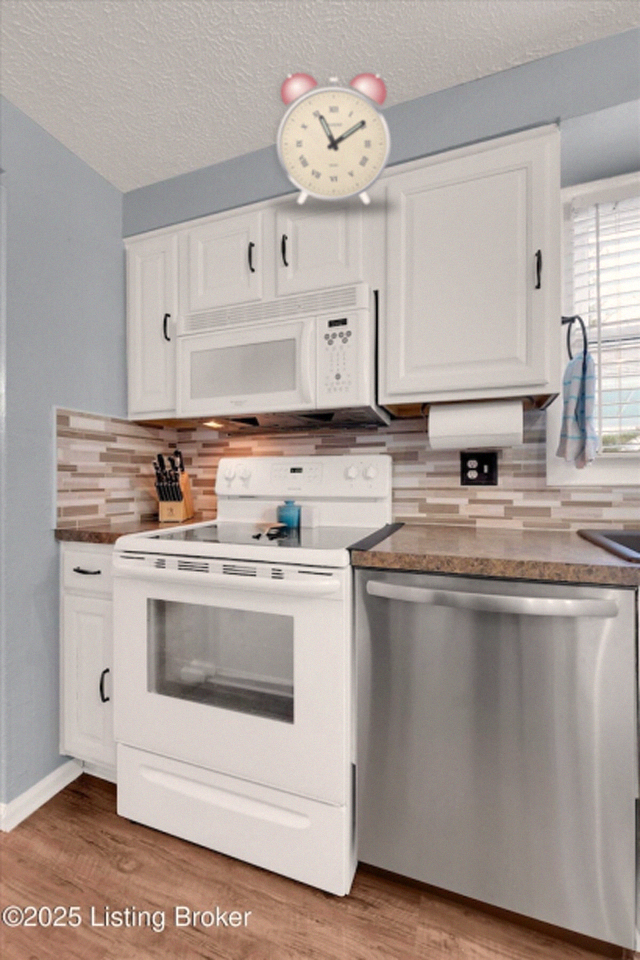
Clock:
11:09
